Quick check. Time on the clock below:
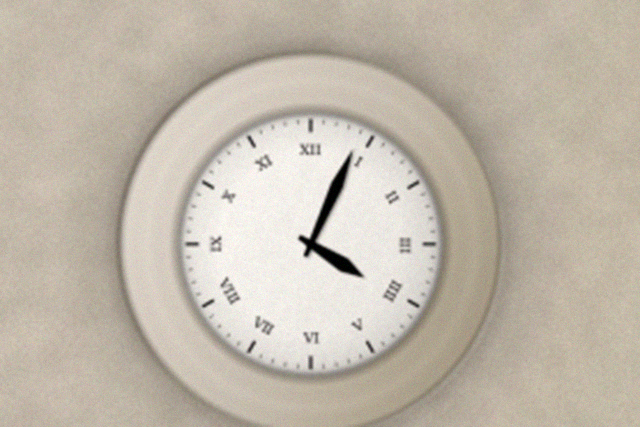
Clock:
4:04
